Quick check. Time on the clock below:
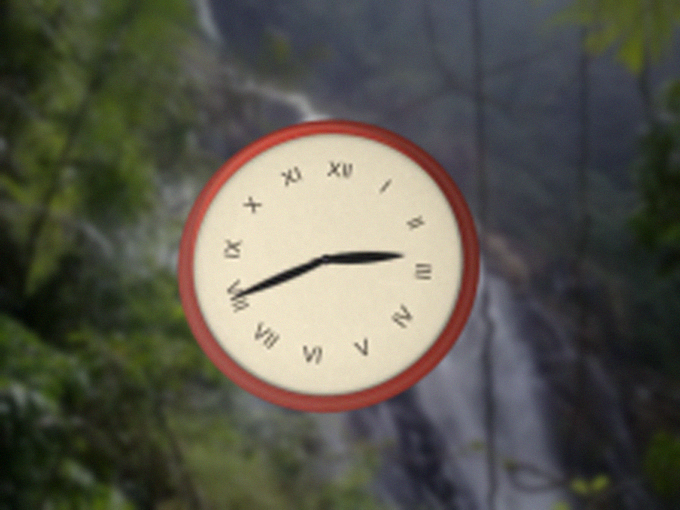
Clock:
2:40
